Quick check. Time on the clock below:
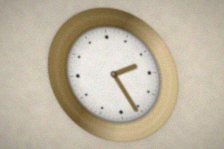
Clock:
2:26
